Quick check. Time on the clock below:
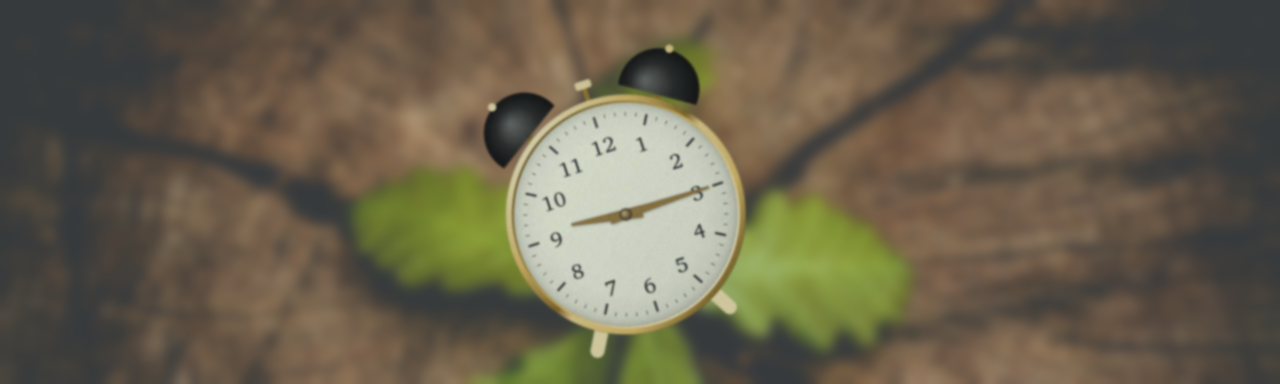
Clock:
9:15
